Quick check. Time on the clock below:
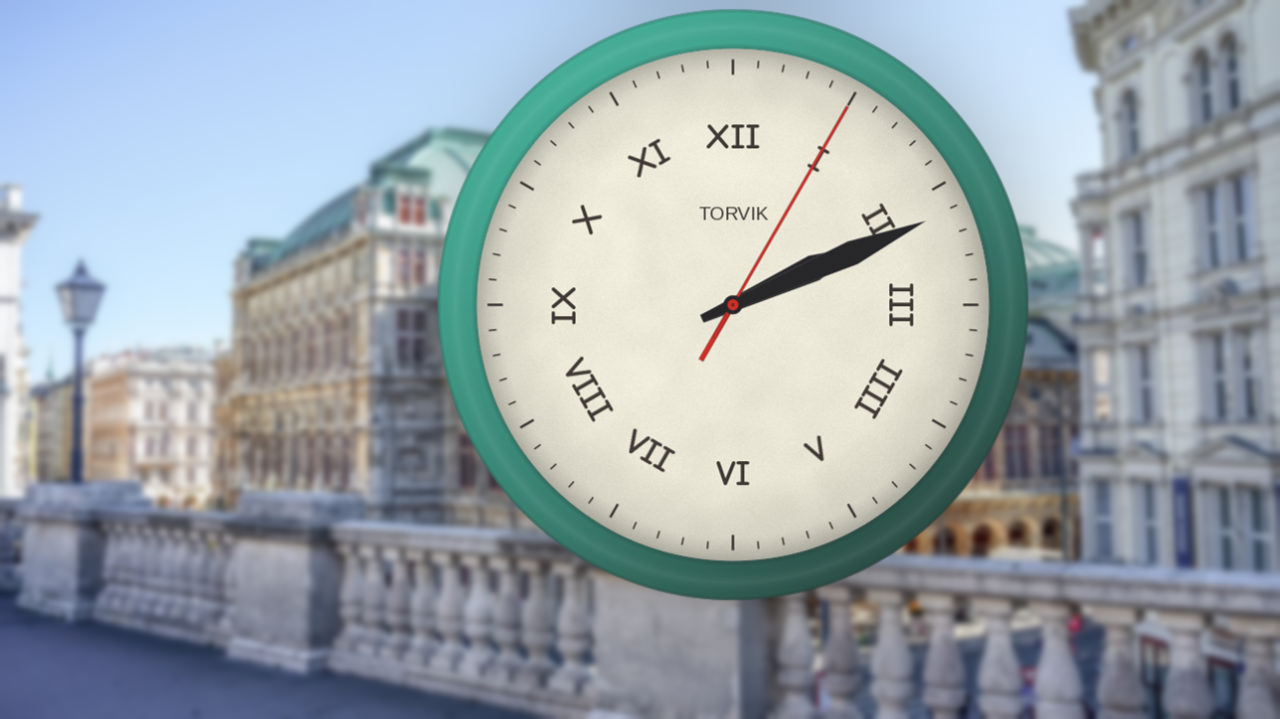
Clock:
2:11:05
